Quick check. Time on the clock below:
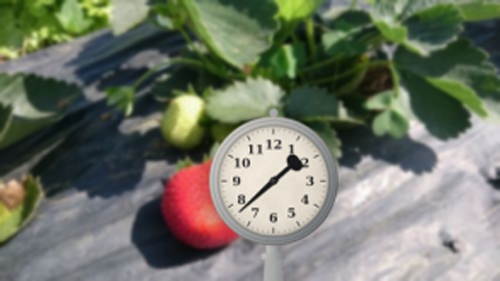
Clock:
1:38
